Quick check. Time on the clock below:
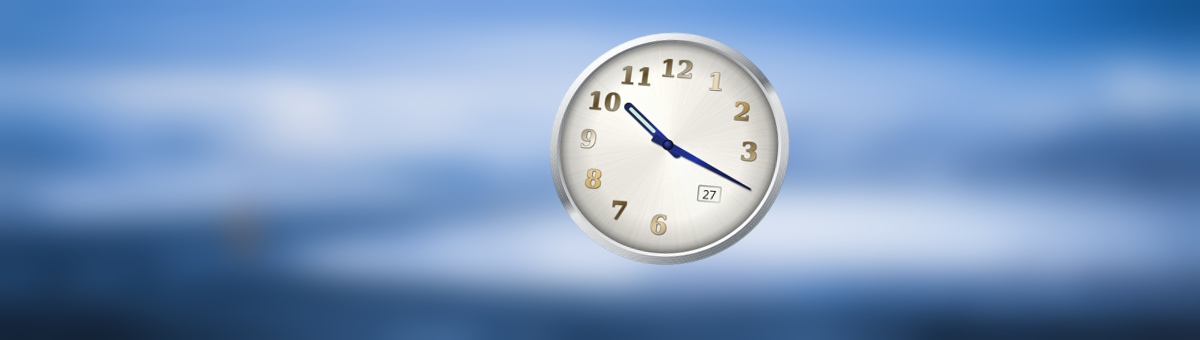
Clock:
10:19
